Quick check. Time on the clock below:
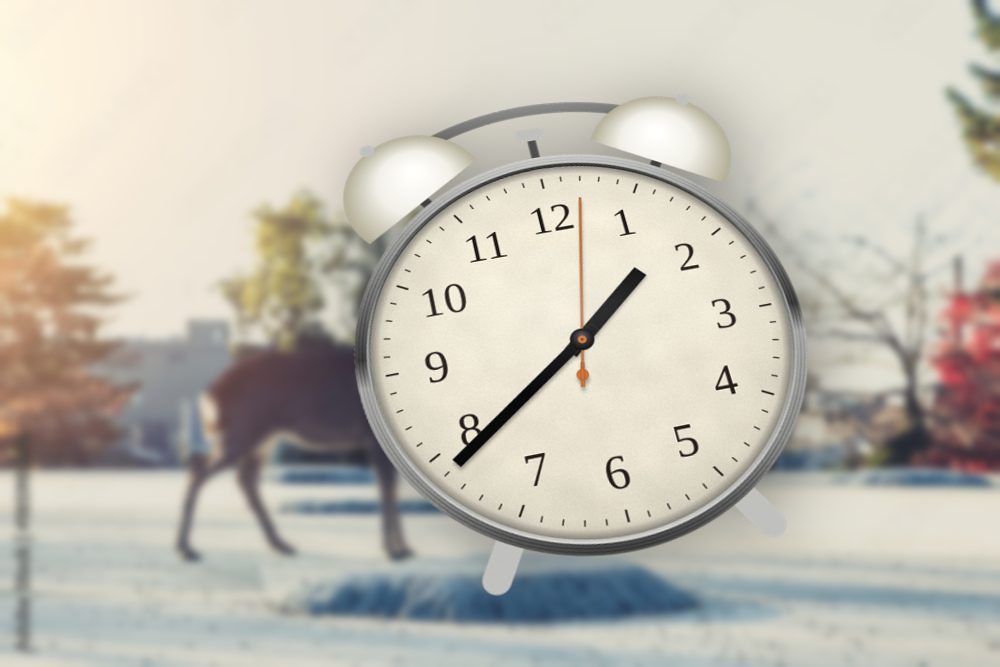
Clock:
1:39:02
